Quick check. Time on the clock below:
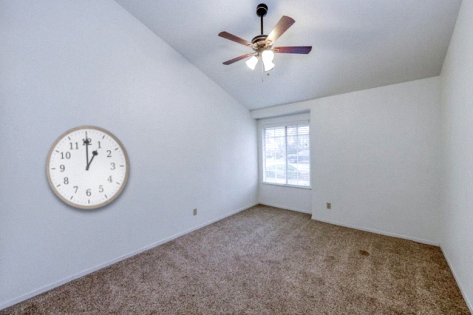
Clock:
1:00
